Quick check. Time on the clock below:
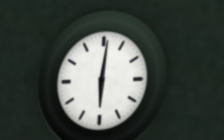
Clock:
6:01
